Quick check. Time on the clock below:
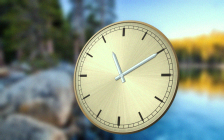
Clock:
11:10
